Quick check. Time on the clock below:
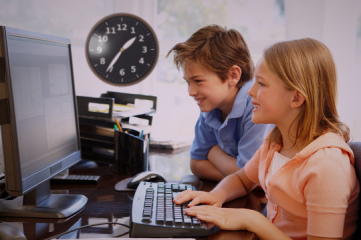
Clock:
1:36
